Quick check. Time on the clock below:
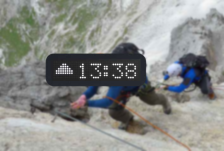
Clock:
13:38
